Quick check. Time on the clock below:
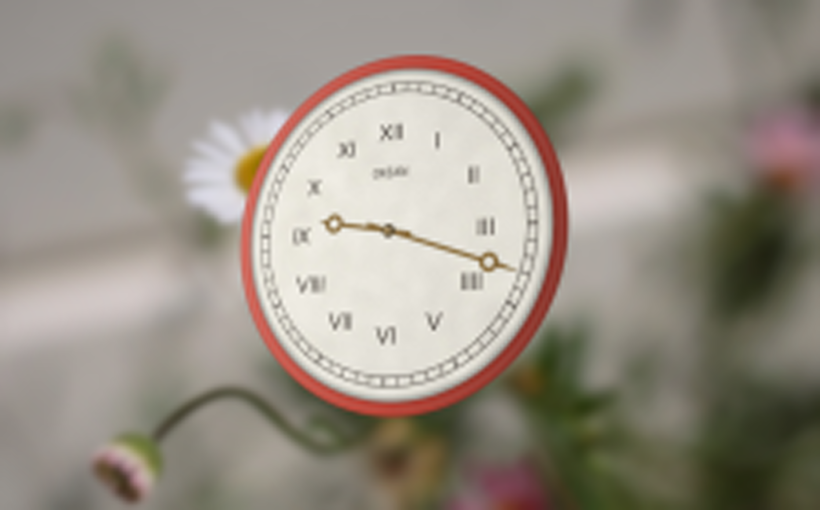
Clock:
9:18
